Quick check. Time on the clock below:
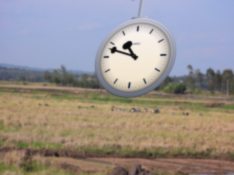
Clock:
10:48
